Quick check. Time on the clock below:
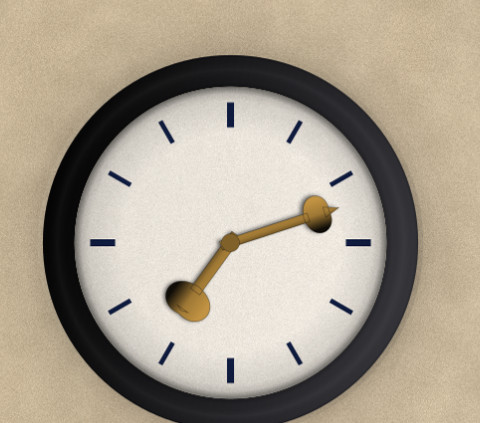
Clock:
7:12
